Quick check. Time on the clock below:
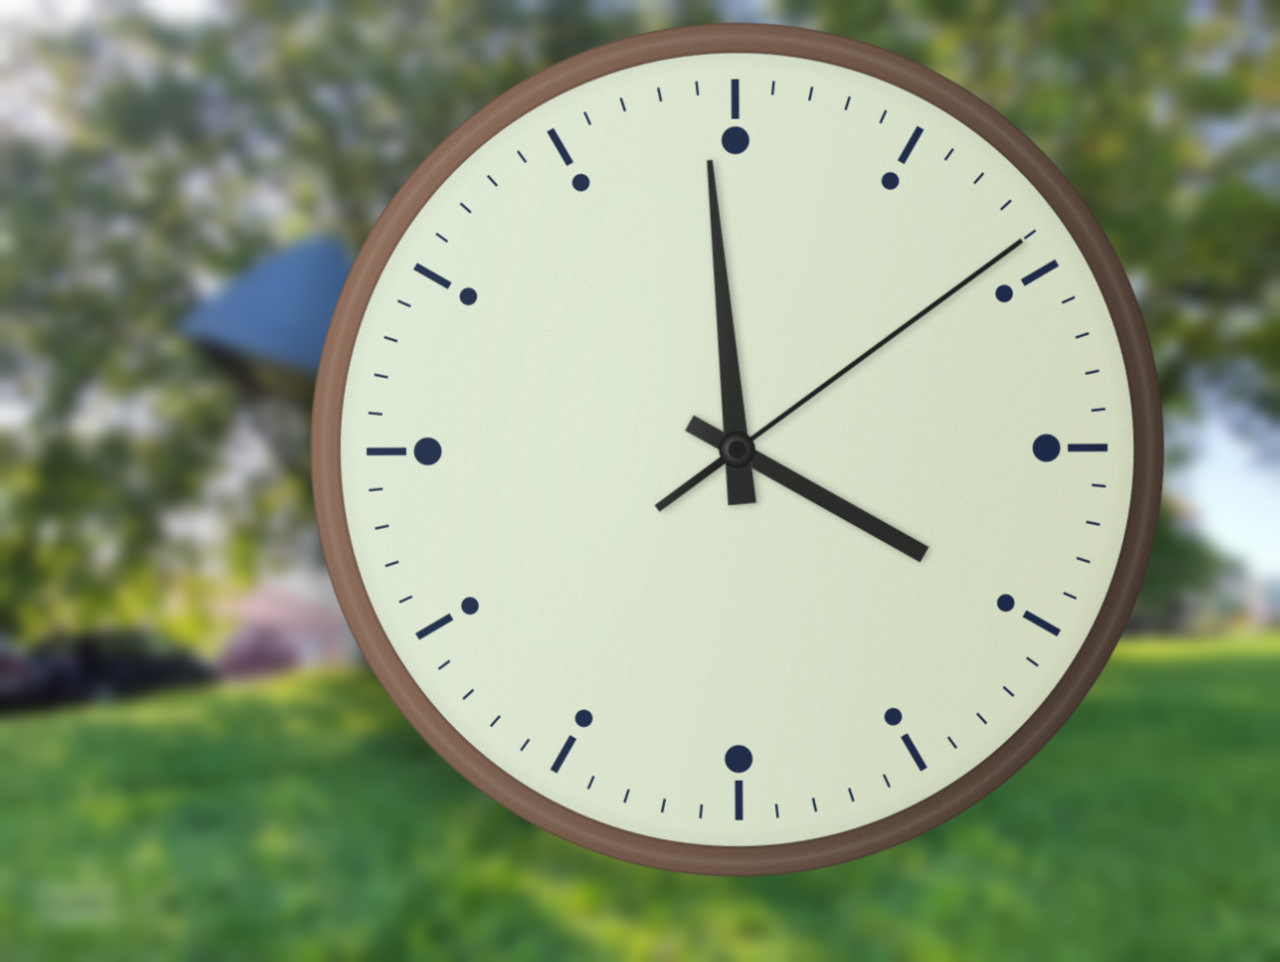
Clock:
3:59:09
